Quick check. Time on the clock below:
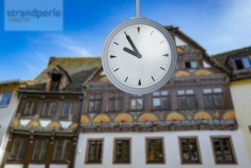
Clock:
9:55
